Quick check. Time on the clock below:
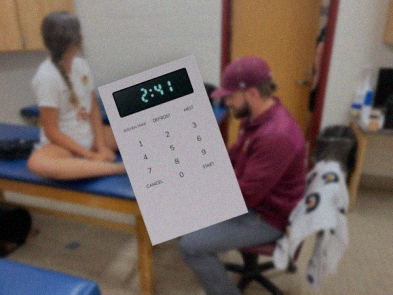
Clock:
2:41
